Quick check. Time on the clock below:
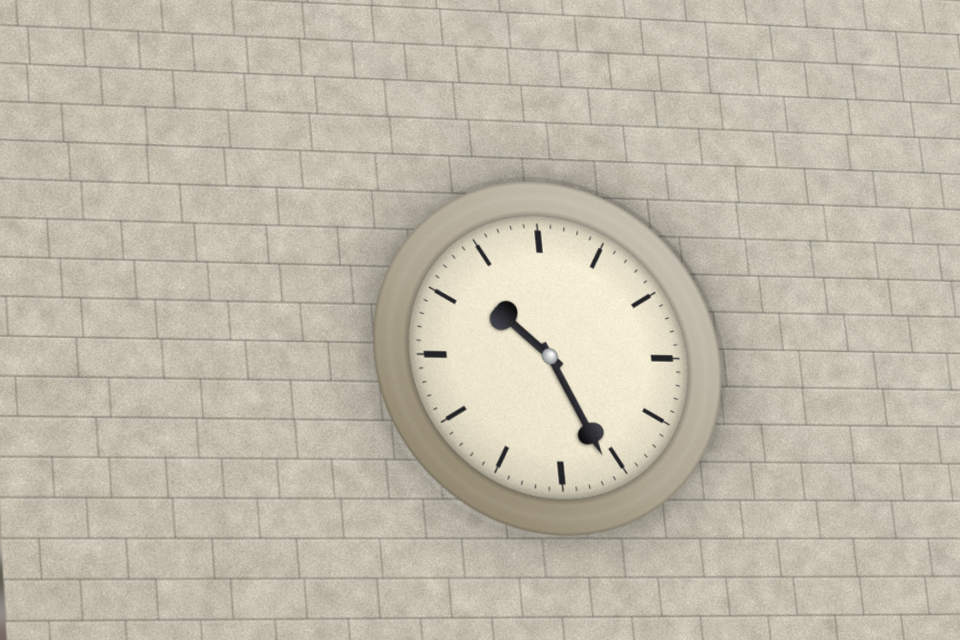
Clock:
10:26
